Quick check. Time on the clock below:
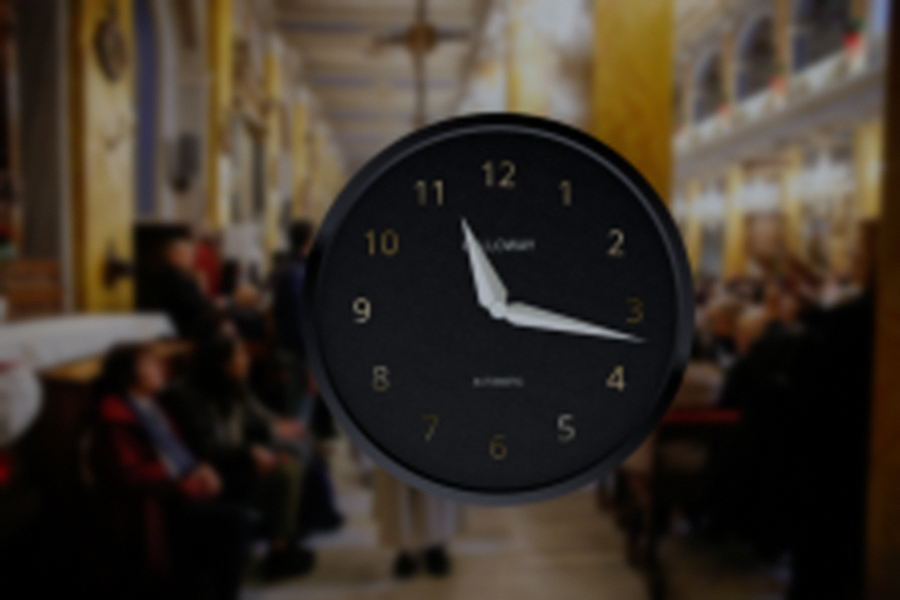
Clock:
11:17
